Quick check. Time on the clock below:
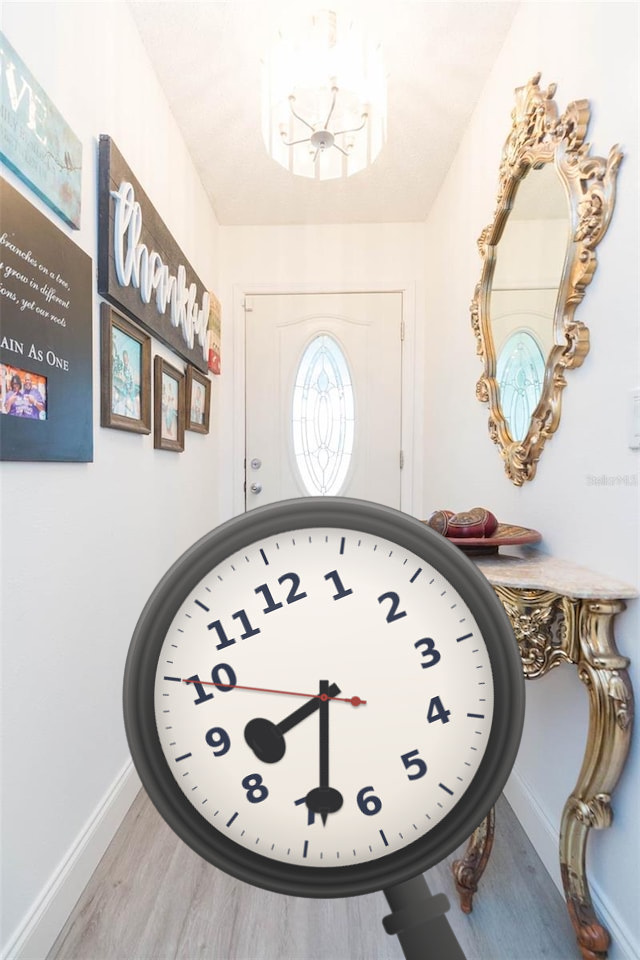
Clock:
8:33:50
